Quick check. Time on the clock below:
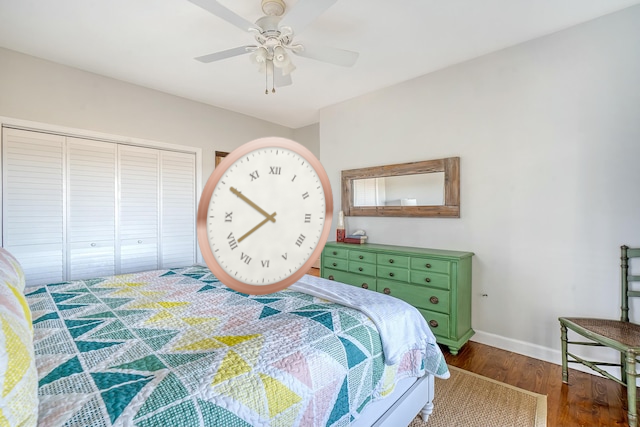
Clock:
7:50
